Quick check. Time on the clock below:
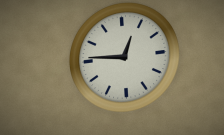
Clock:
12:46
